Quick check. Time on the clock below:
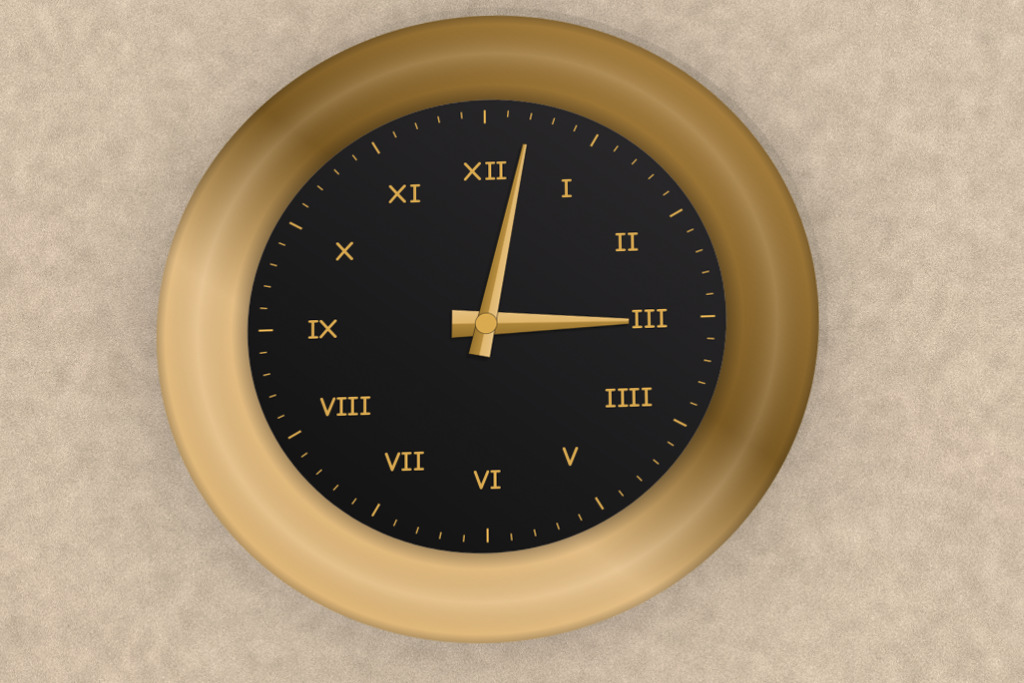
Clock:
3:02
